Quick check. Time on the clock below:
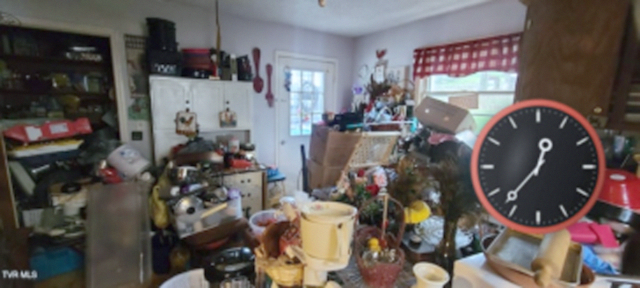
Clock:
12:37
